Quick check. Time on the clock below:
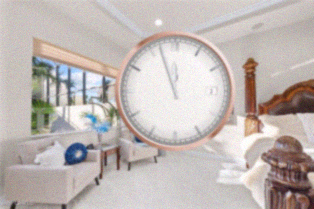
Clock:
11:57
